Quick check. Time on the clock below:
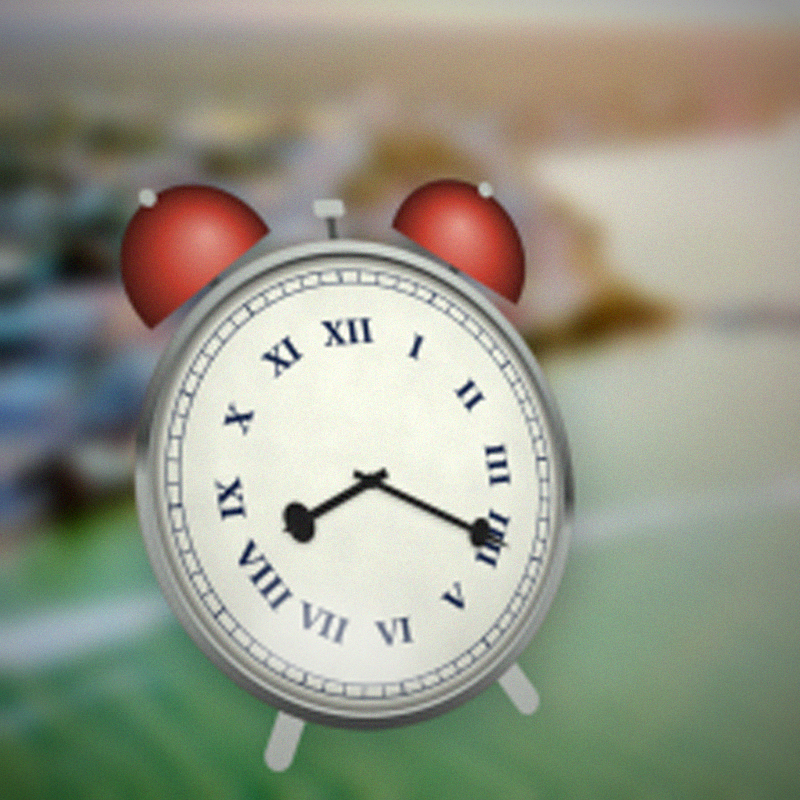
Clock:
8:20
